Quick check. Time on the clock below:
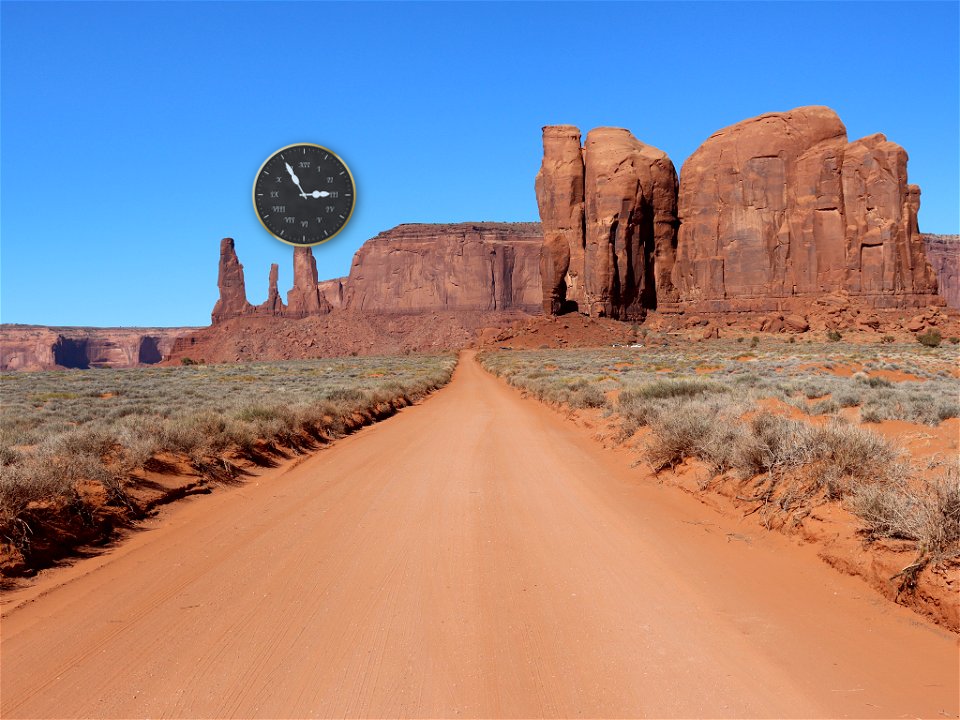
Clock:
2:55
